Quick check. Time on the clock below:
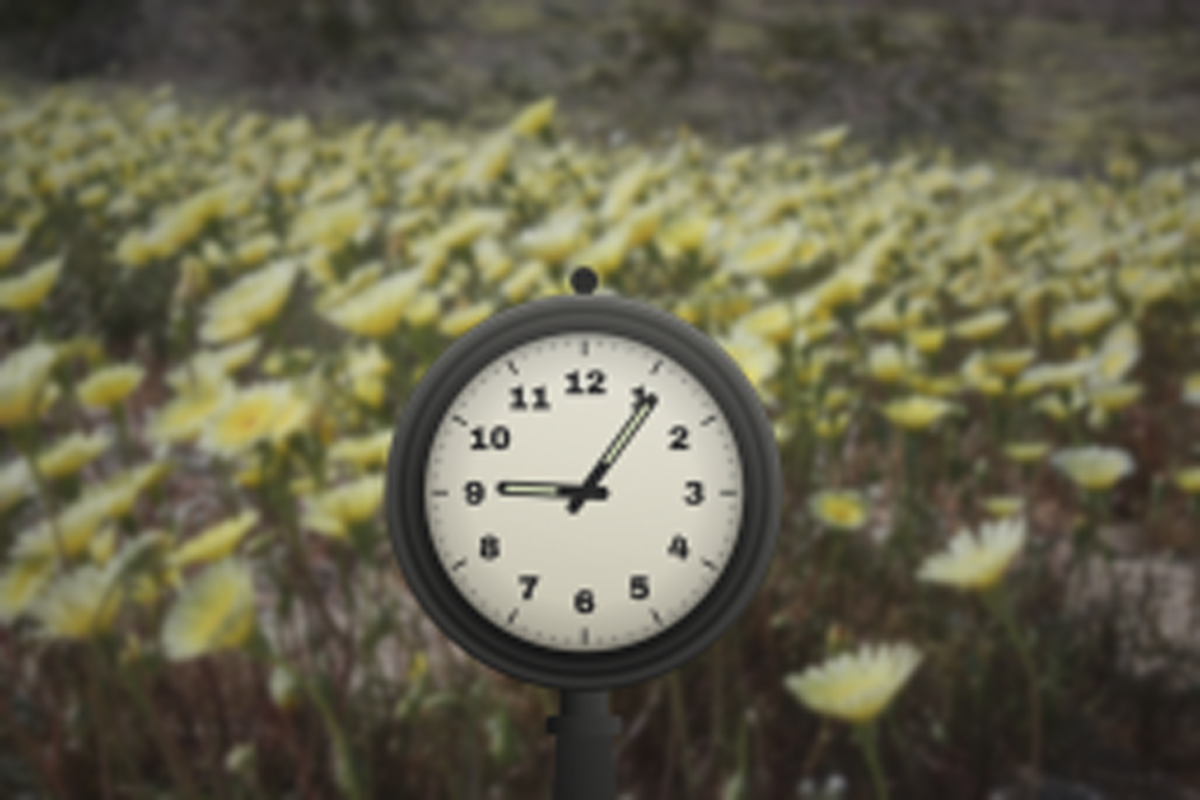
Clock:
9:06
